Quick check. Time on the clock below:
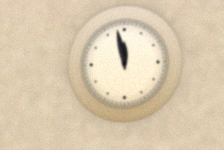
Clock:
11:58
